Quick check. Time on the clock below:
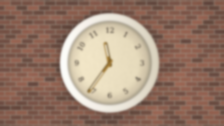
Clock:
11:36
